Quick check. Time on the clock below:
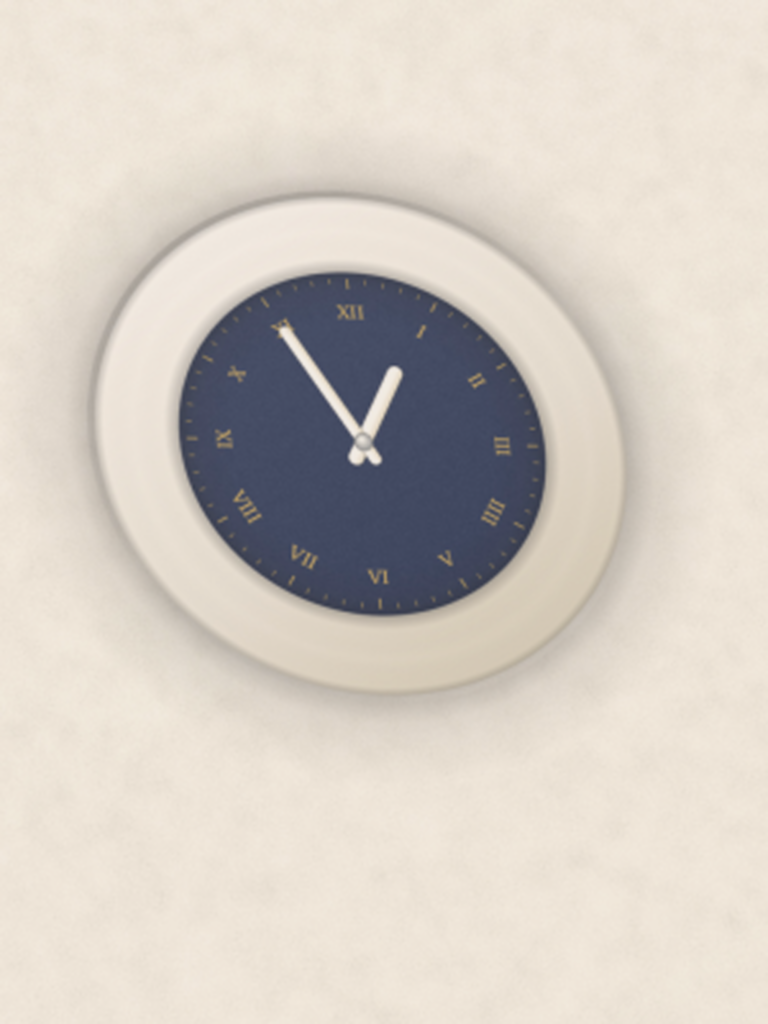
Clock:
12:55
